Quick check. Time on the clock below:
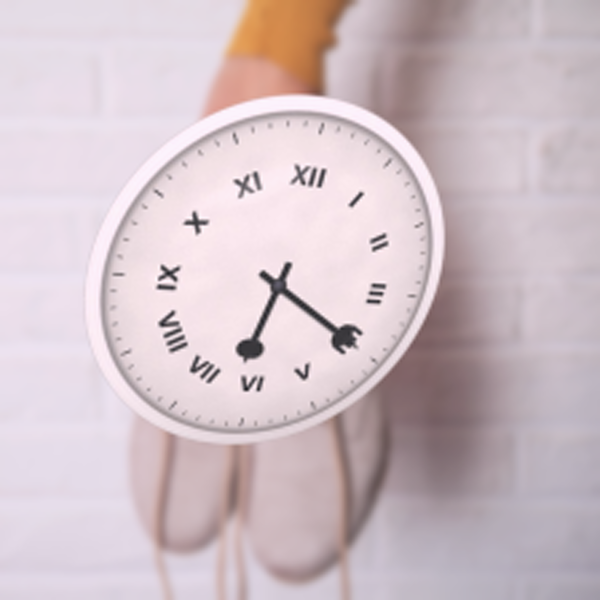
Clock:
6:20
